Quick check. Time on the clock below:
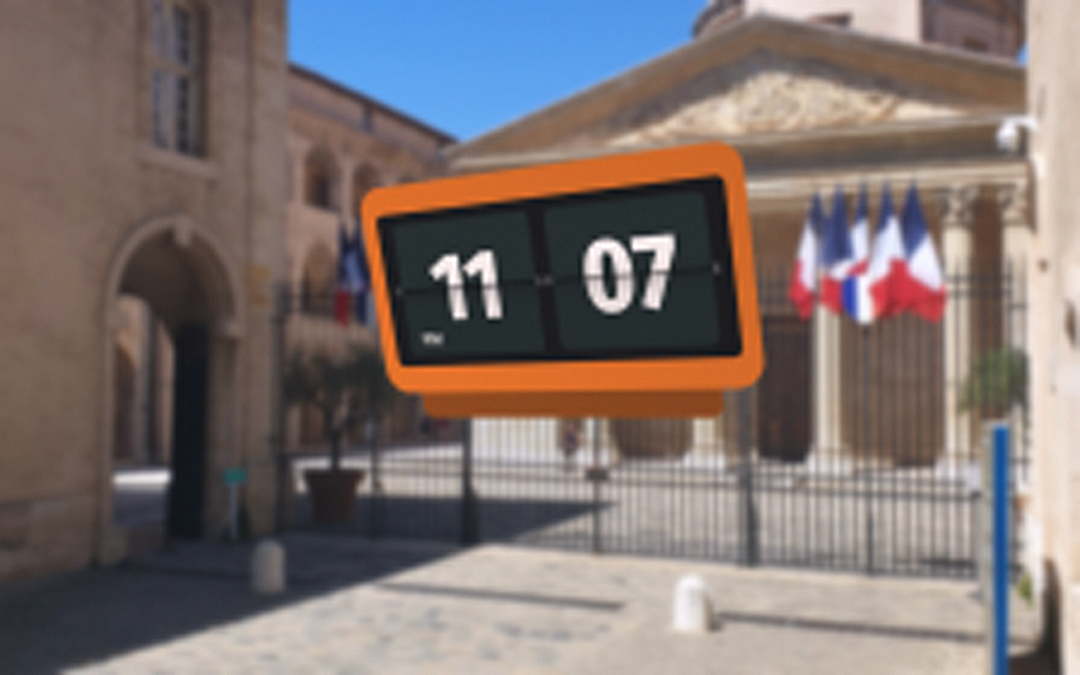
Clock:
11:07
